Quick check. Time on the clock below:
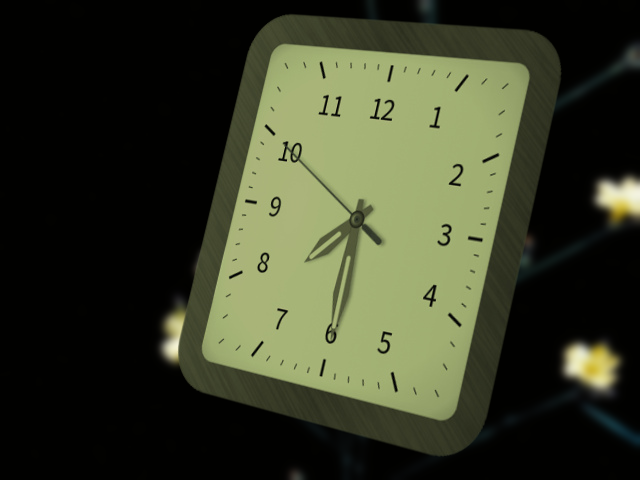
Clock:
7:29:50
